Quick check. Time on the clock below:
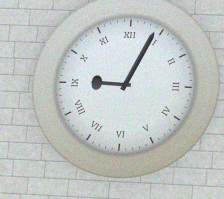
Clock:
9:04
